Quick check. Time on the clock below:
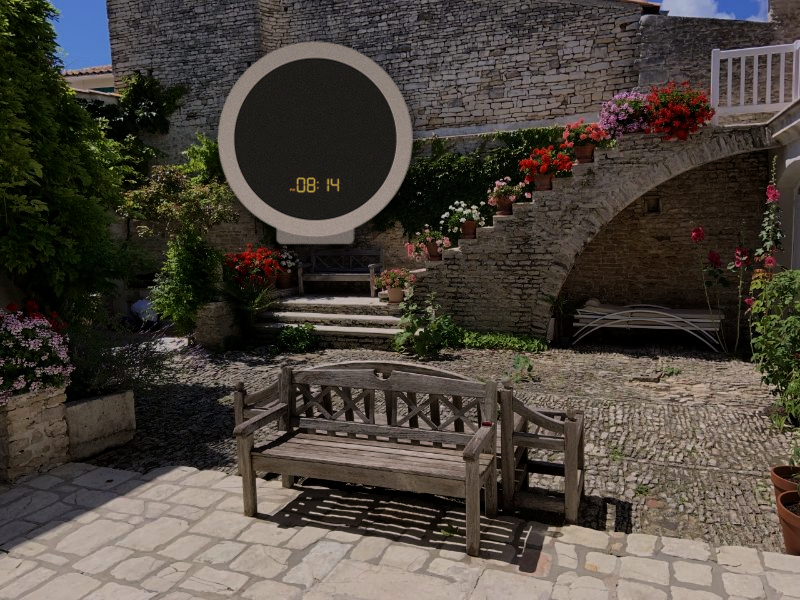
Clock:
8:14
